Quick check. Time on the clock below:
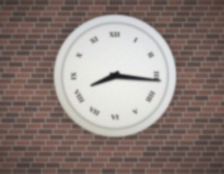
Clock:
8:16
